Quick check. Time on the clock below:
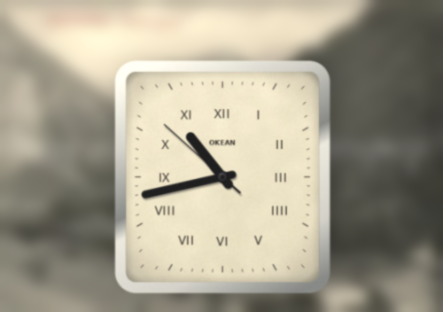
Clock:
10:42:52
